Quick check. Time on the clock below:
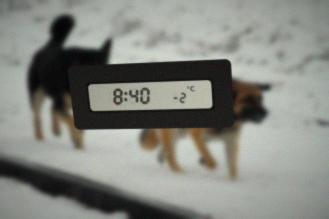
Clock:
8:40
